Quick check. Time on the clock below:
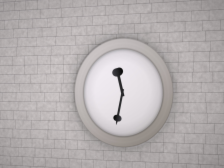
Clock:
11:32
